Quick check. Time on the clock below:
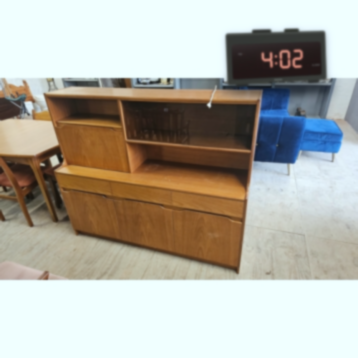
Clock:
4:02
